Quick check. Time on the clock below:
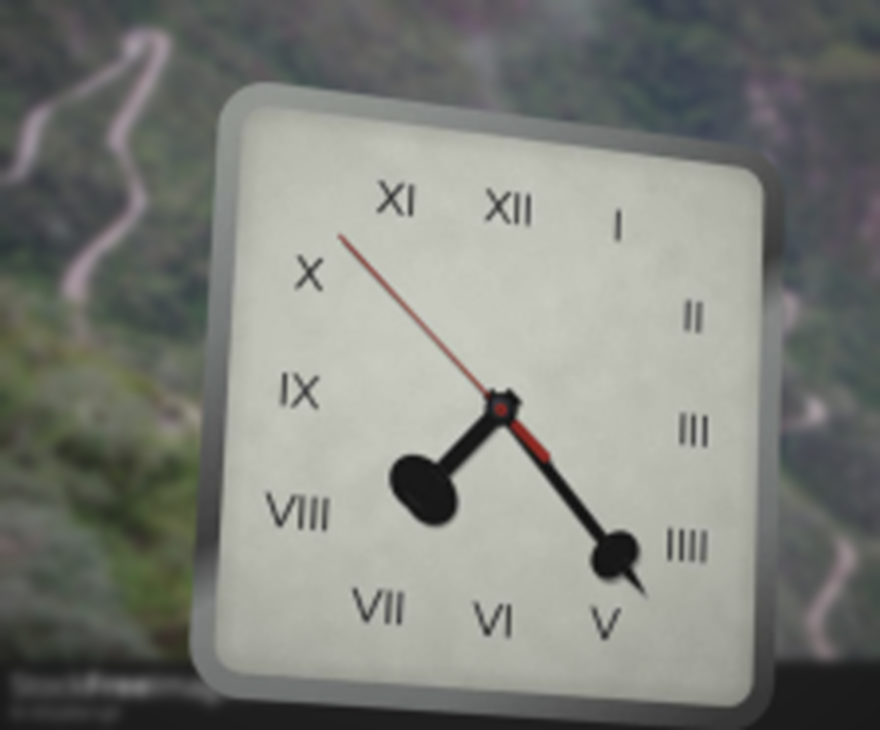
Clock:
7:22:52
